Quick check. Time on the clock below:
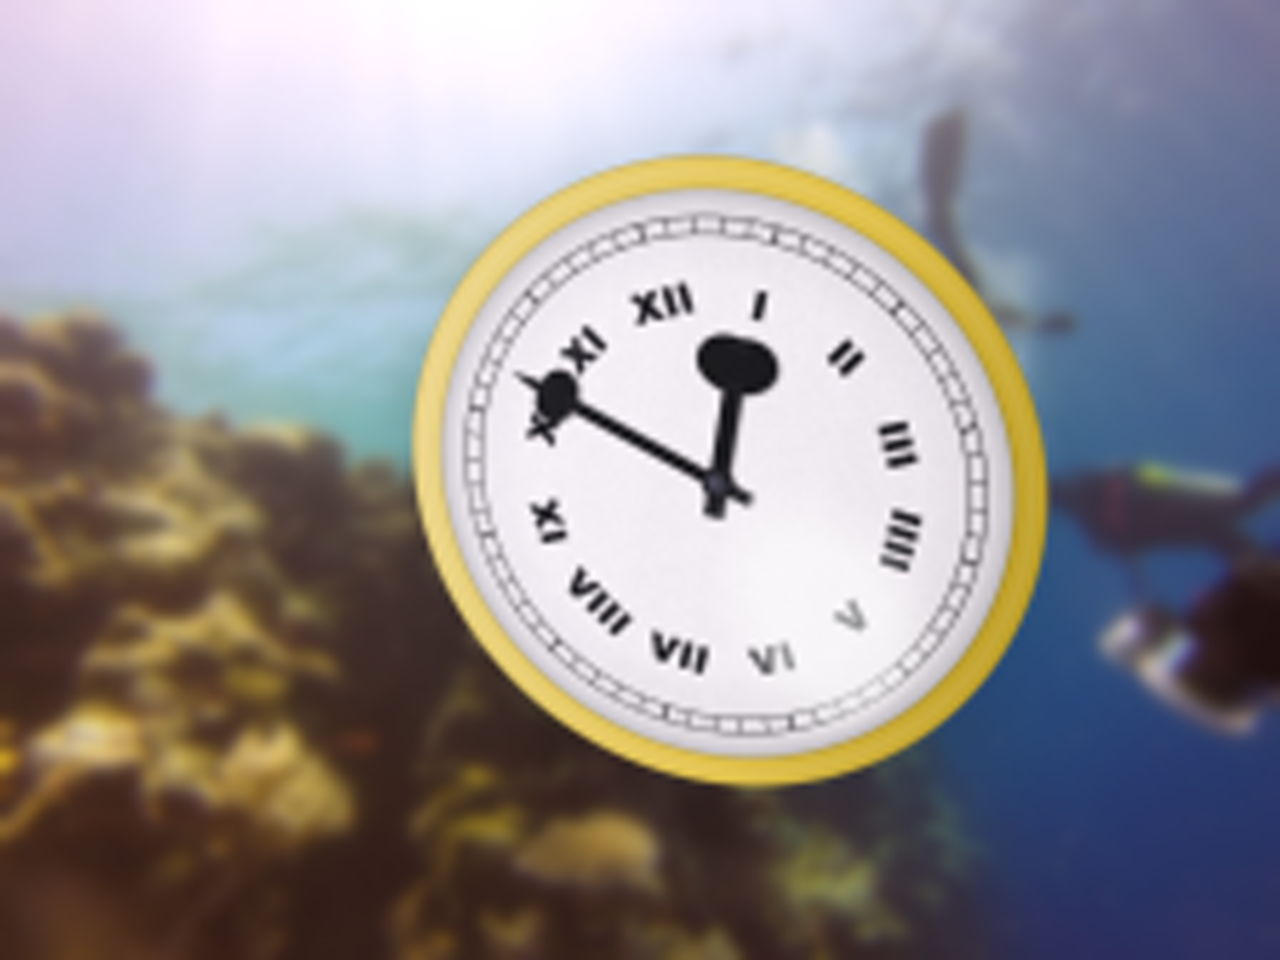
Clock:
12:52
